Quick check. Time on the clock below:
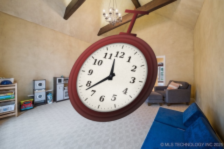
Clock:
11:38
